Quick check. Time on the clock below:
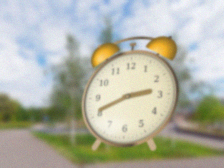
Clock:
2:41
